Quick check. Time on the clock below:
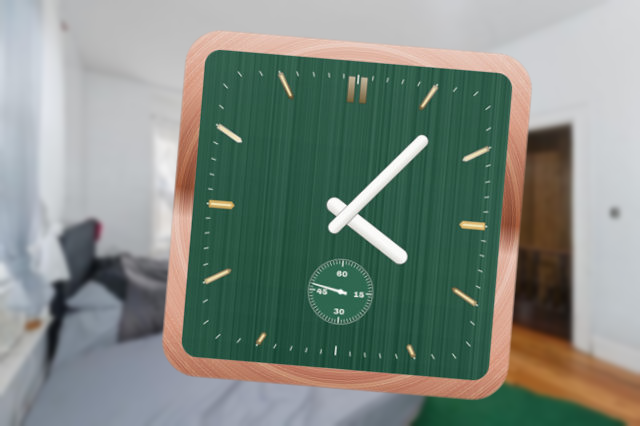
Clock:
4:06:47
